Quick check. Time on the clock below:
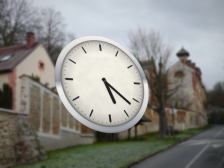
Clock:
5:22
